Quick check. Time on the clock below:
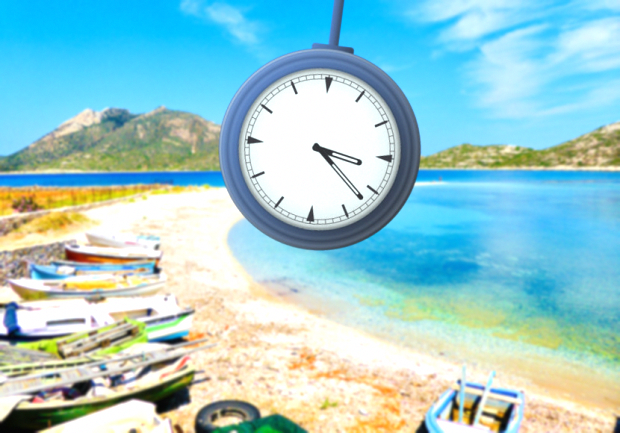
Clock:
3:22
